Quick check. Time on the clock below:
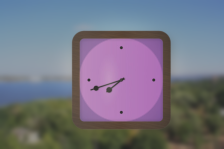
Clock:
7:42
